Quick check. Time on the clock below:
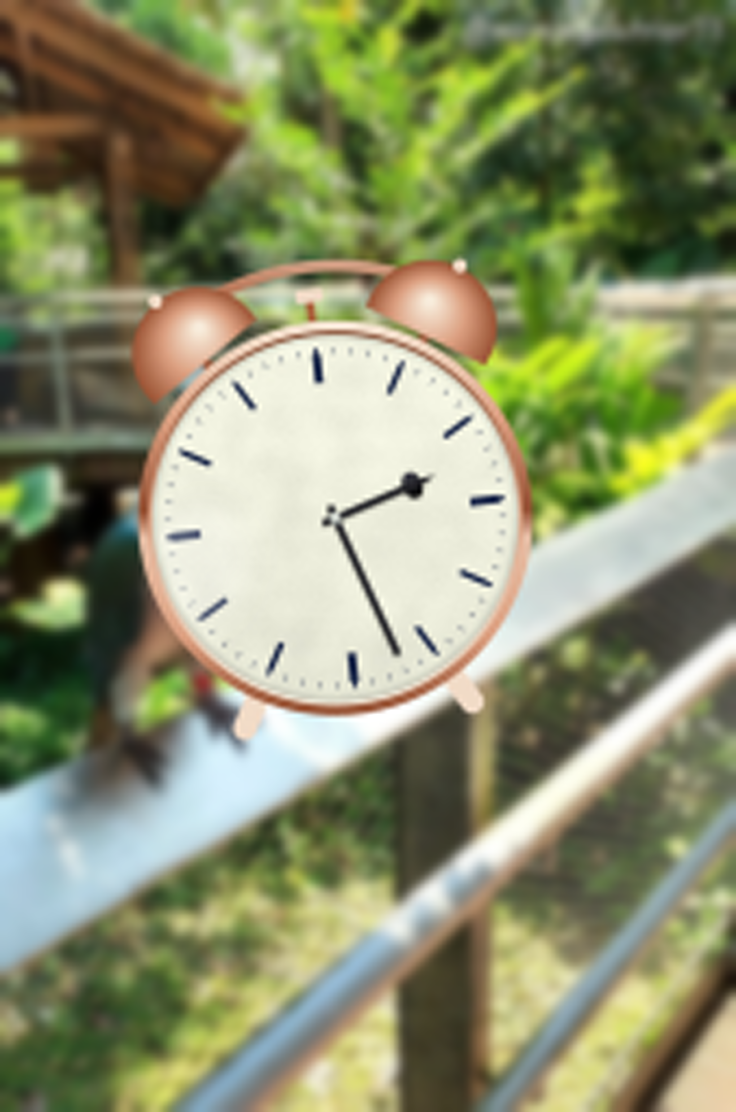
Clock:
2:27
